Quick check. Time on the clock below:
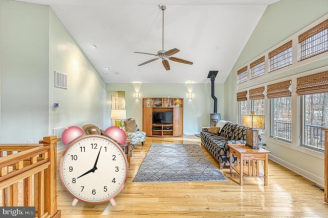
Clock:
8:03
